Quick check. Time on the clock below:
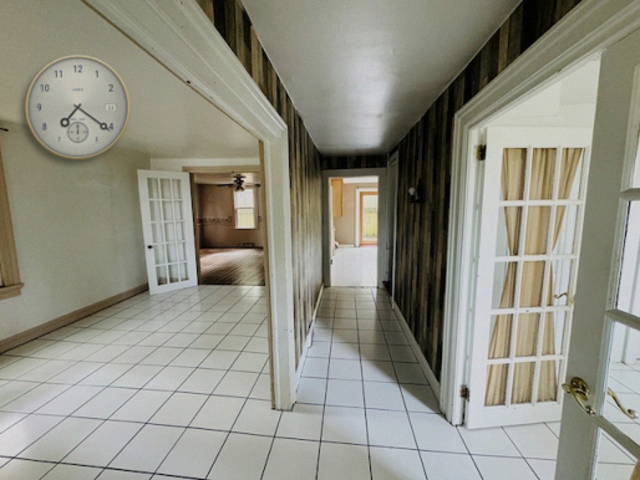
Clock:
7:21
